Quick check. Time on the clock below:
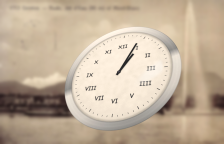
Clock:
1:04
